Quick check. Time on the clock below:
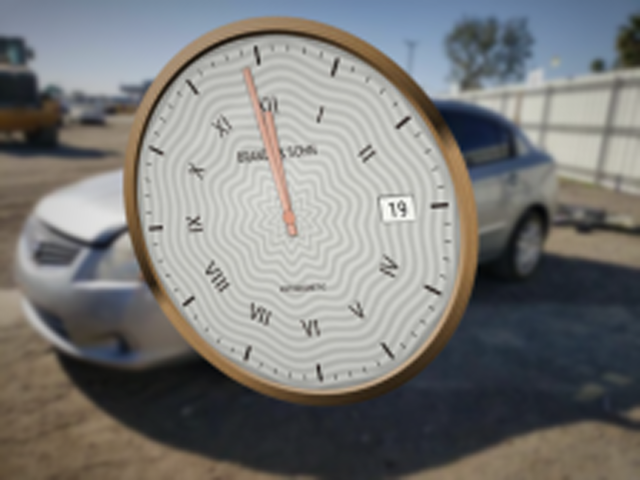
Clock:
11:59
